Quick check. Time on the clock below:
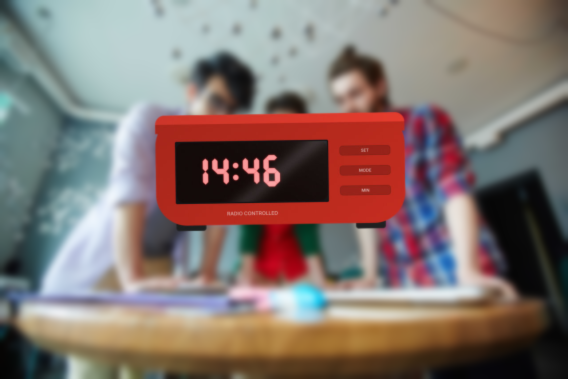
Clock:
14:46
